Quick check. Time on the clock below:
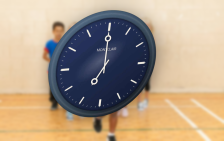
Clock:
7:00
